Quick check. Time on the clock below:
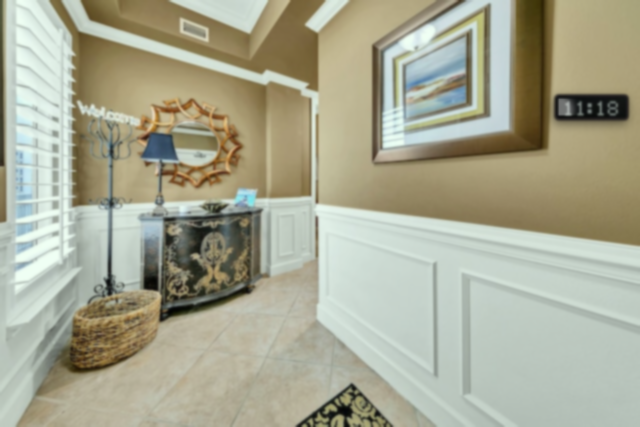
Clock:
11:18
